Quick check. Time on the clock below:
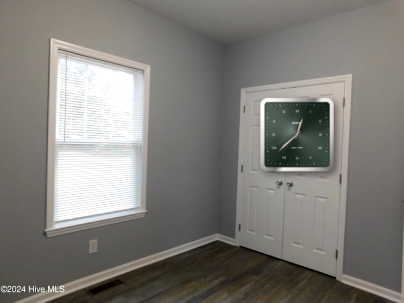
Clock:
12:38
